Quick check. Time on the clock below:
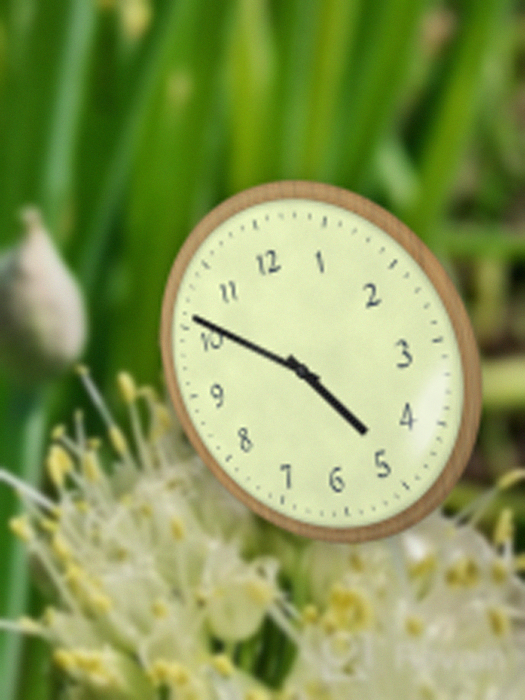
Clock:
4:51
